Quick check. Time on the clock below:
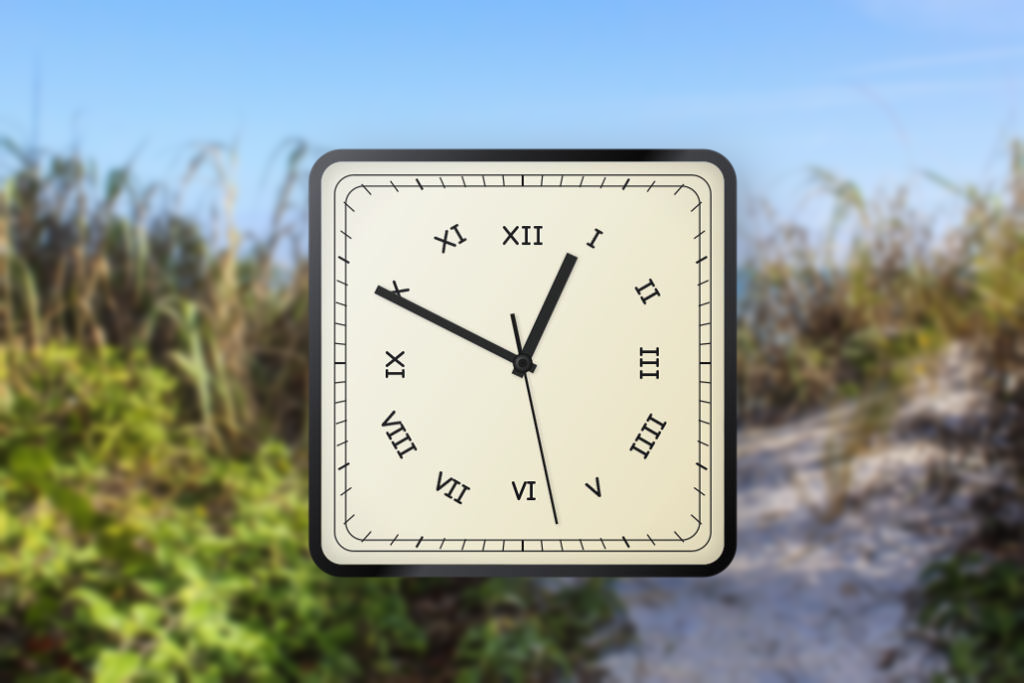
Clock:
12:49:28
